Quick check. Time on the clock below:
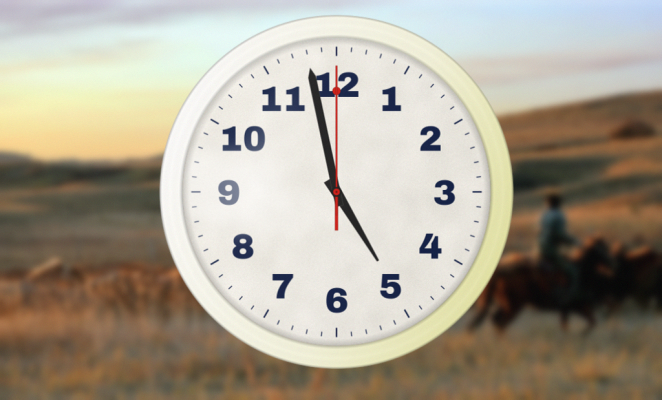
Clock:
4:58:00
